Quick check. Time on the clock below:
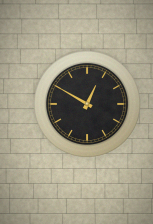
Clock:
12:50
